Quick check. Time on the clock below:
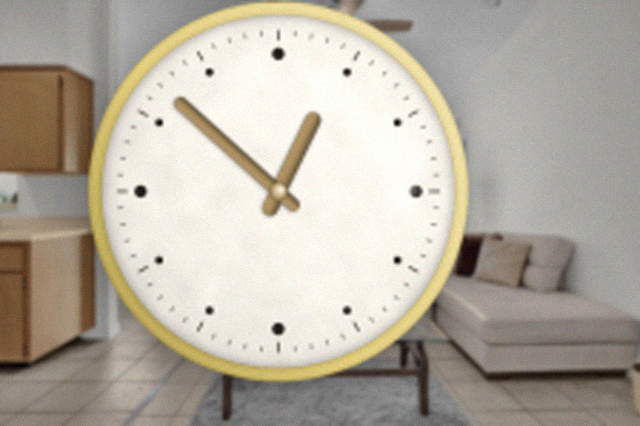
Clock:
12:52
